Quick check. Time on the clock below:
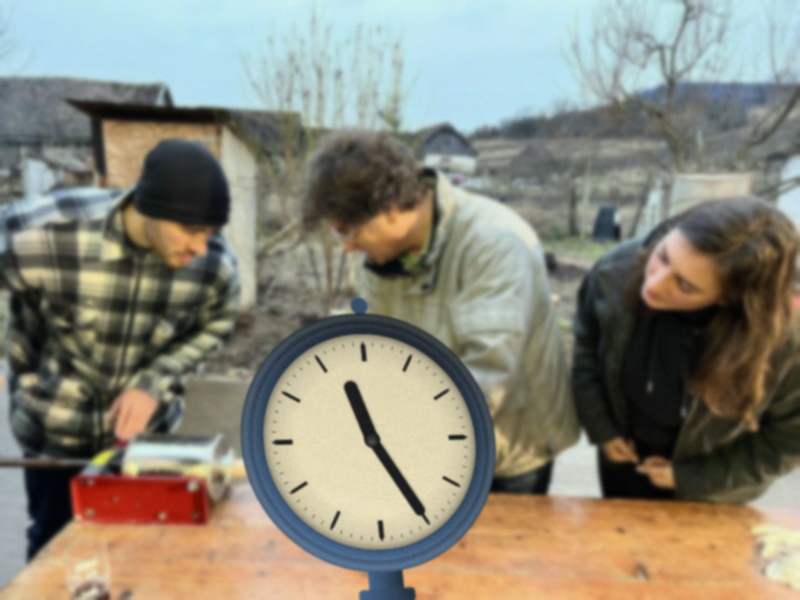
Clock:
11:25
